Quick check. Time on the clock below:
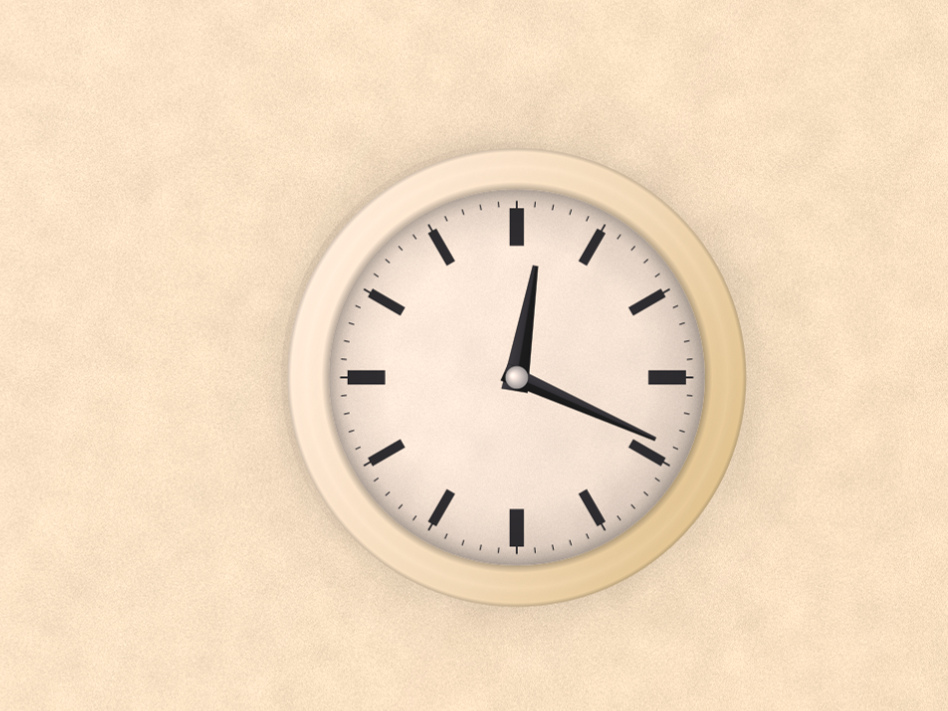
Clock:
12:19
